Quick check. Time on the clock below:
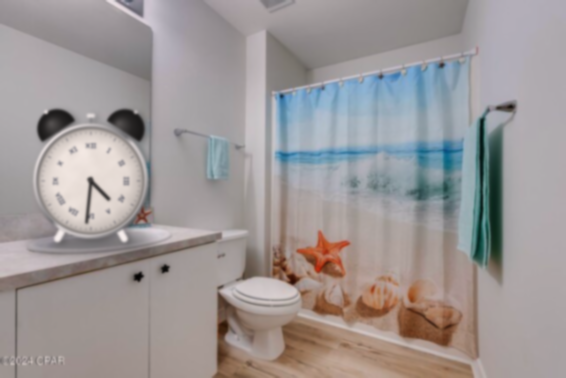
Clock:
4:31
